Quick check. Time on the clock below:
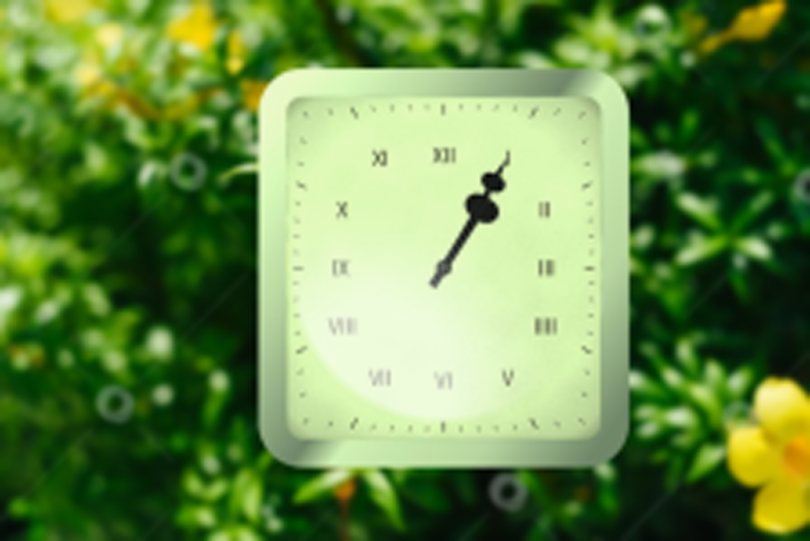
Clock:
1:05
